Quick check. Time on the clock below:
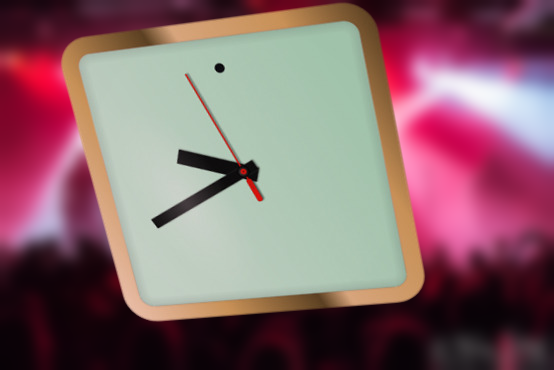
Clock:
9:40:57
